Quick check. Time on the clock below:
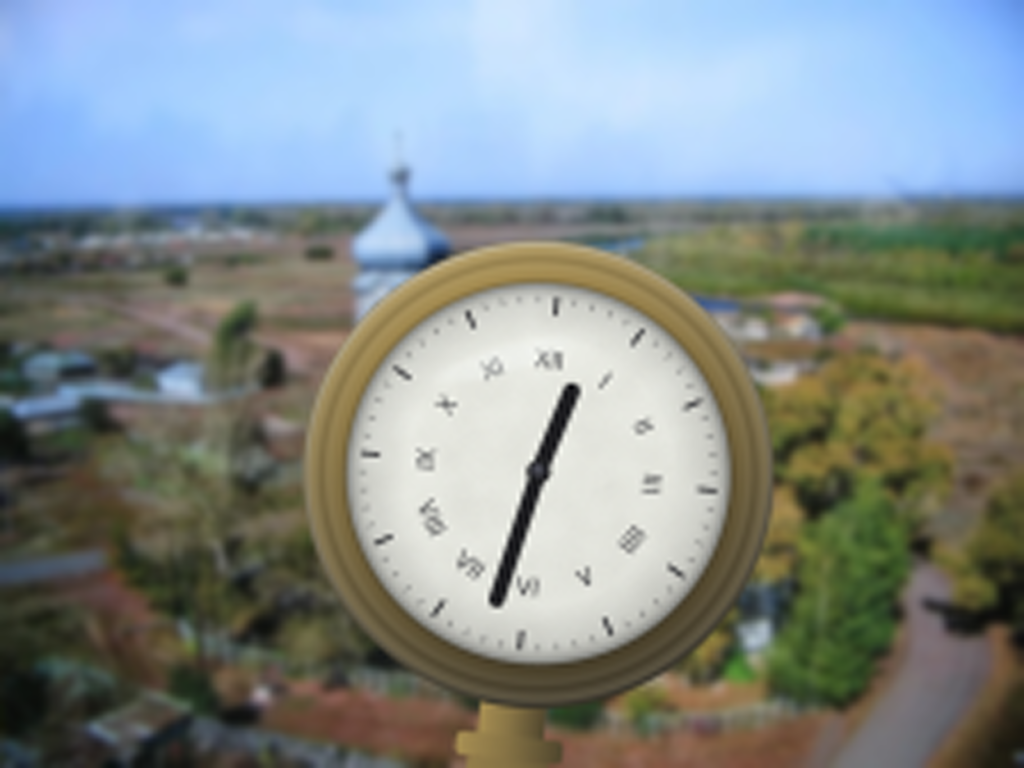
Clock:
12:32
